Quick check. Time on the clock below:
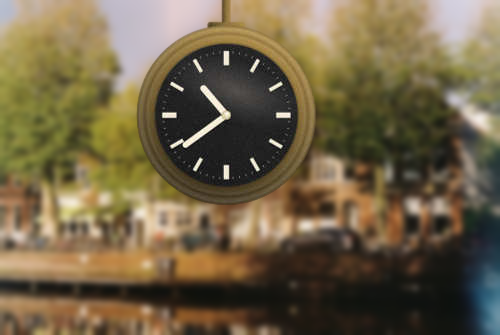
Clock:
10:39
